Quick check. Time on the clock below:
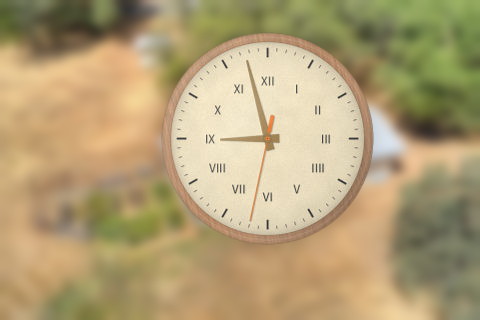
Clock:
8:57:32
